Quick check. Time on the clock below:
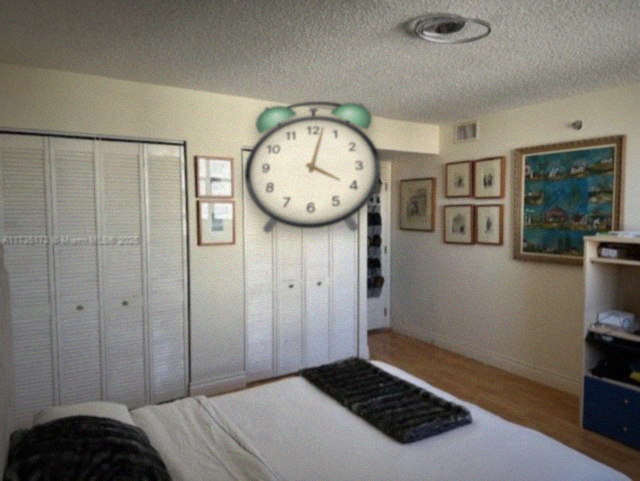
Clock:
4:02
